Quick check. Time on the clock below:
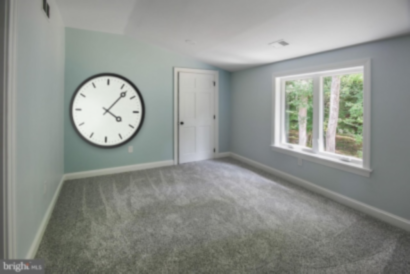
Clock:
4:07
